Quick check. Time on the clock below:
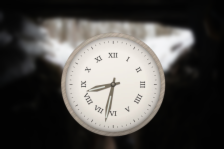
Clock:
8:32
